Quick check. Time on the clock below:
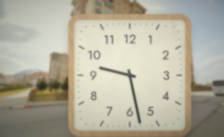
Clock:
9:28
